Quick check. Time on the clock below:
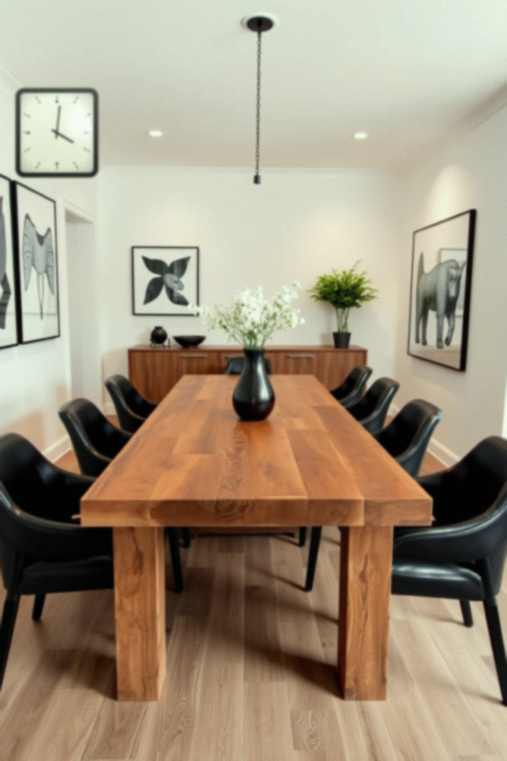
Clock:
4:01
